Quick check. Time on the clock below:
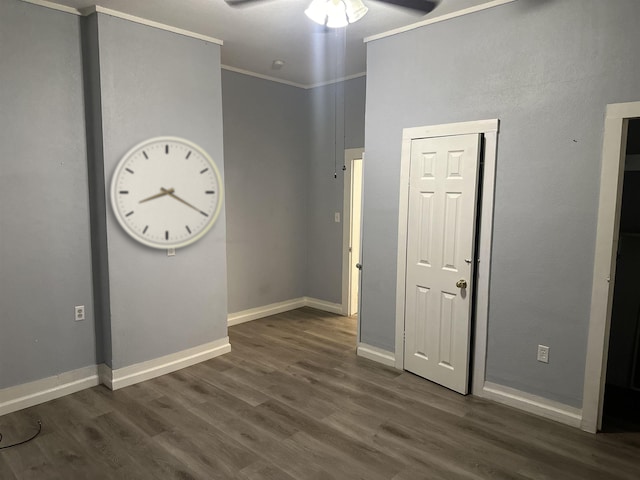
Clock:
8:20
